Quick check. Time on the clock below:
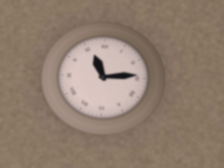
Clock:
11:14
